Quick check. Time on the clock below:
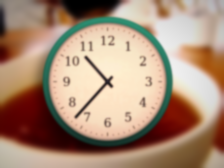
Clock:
10:37
